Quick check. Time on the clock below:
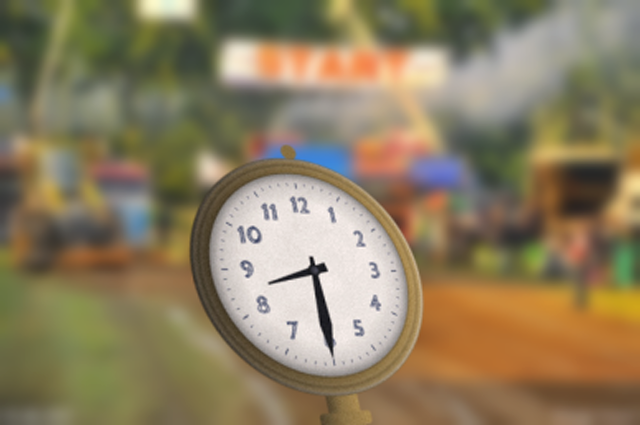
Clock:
8:30
